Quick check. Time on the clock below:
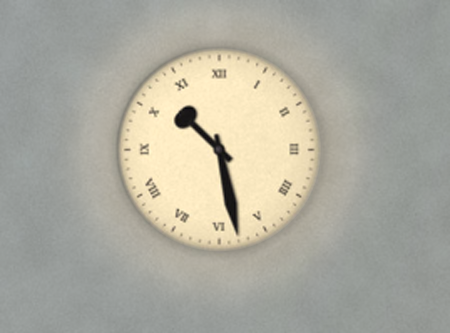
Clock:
10:28
